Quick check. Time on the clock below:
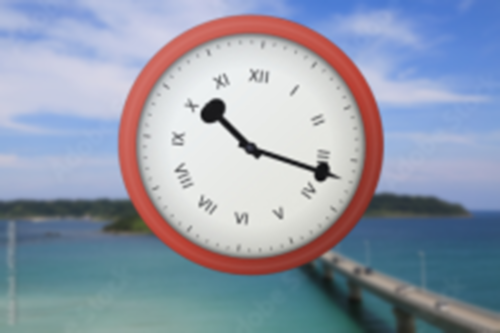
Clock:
10:17
